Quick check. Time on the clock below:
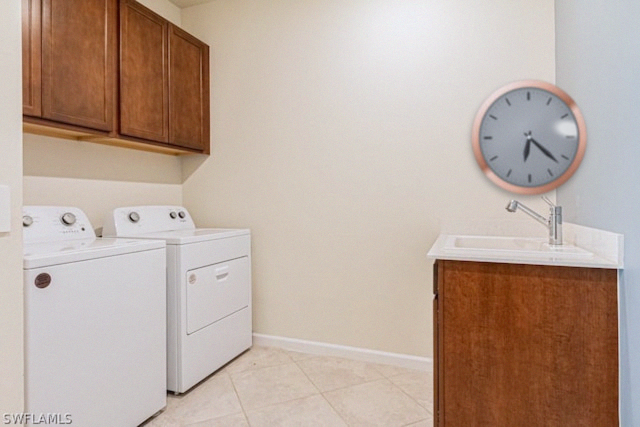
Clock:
6:22
